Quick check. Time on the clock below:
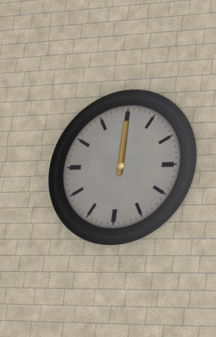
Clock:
12:00
